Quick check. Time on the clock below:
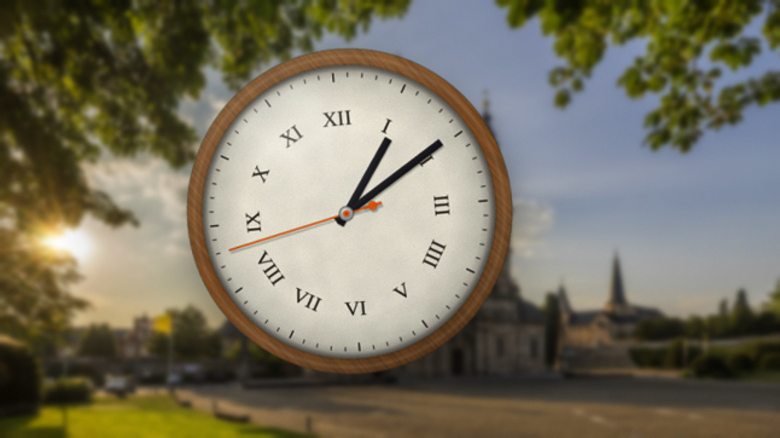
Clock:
1:09:43
